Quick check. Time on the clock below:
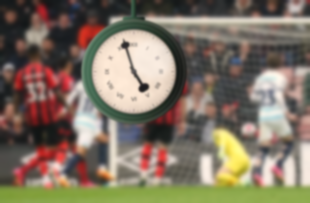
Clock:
4:57
